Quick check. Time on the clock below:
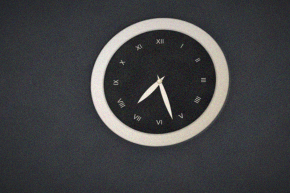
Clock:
7:27
